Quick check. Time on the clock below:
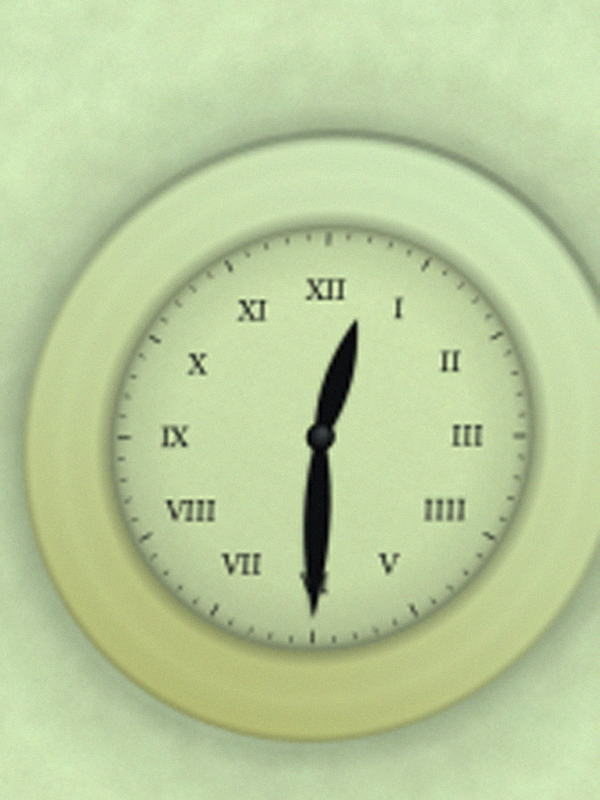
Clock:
12:30
